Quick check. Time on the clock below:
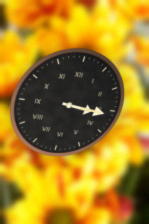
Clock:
3:16
